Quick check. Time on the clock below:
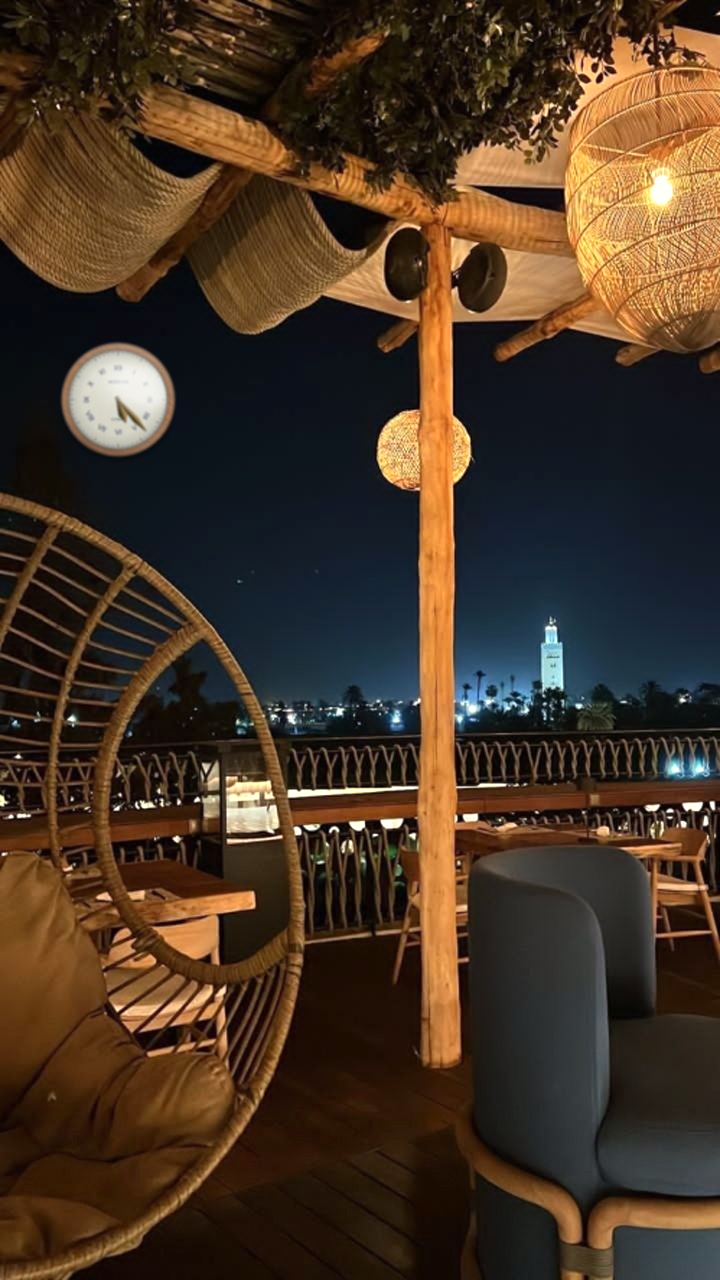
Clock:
5:23
